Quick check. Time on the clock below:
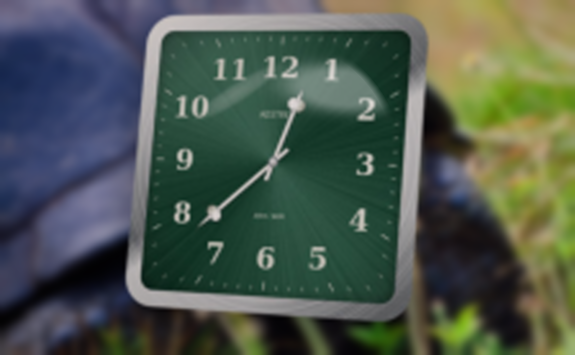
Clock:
12:38
